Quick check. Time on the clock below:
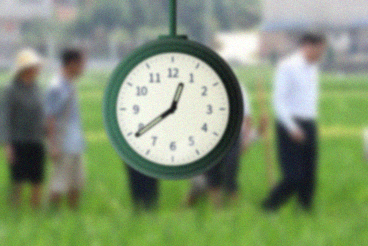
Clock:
12:39
